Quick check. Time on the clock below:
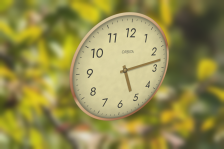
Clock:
5:13
